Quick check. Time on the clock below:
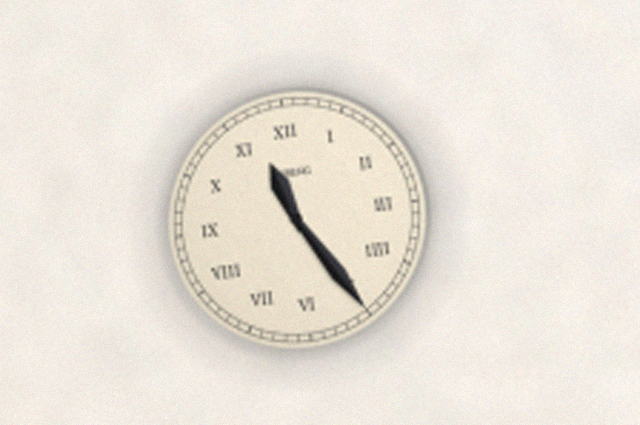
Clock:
11:25
